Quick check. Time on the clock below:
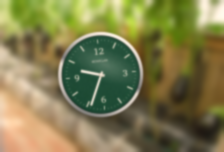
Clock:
9:34
